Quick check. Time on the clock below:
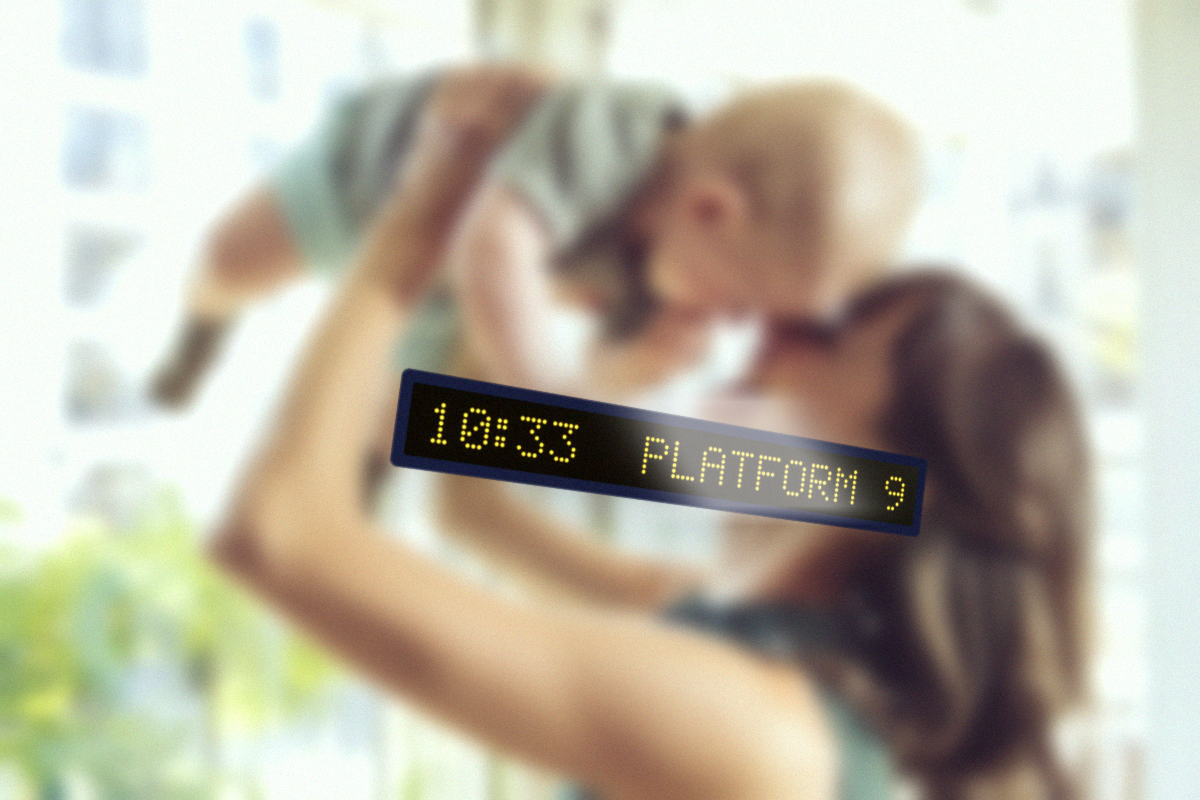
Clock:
10:33
